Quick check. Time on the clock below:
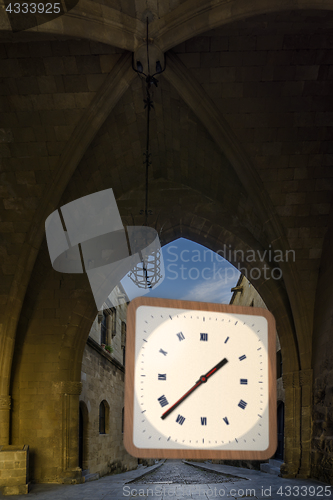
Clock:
1:37:38
